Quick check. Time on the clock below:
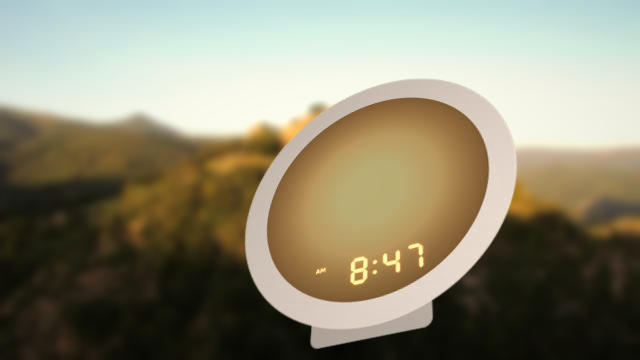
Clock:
8:47
